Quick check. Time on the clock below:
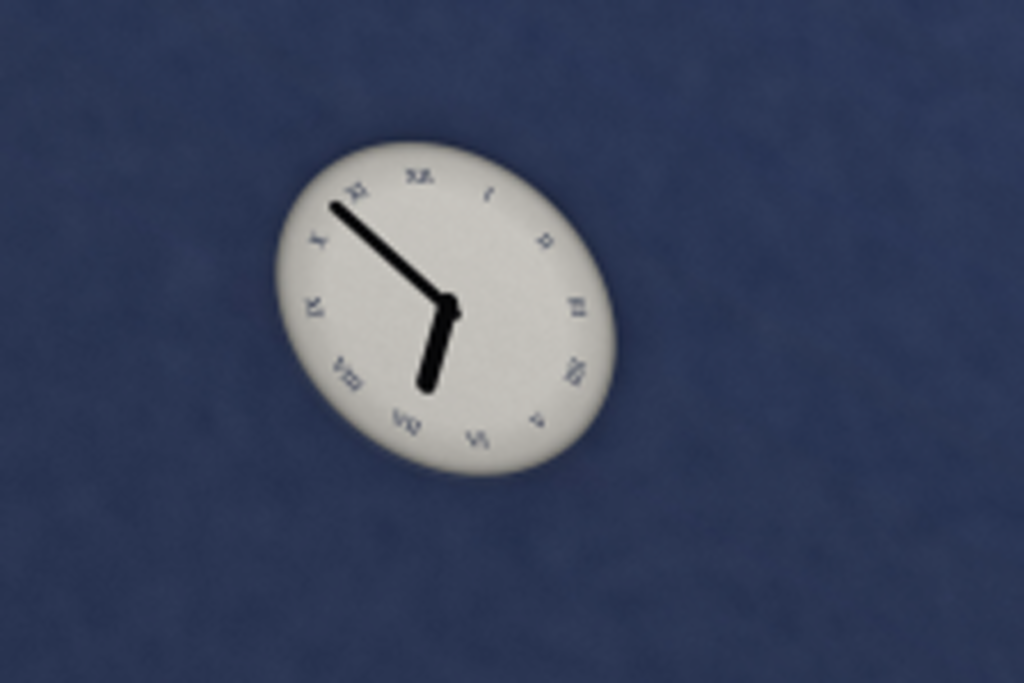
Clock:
6:53
